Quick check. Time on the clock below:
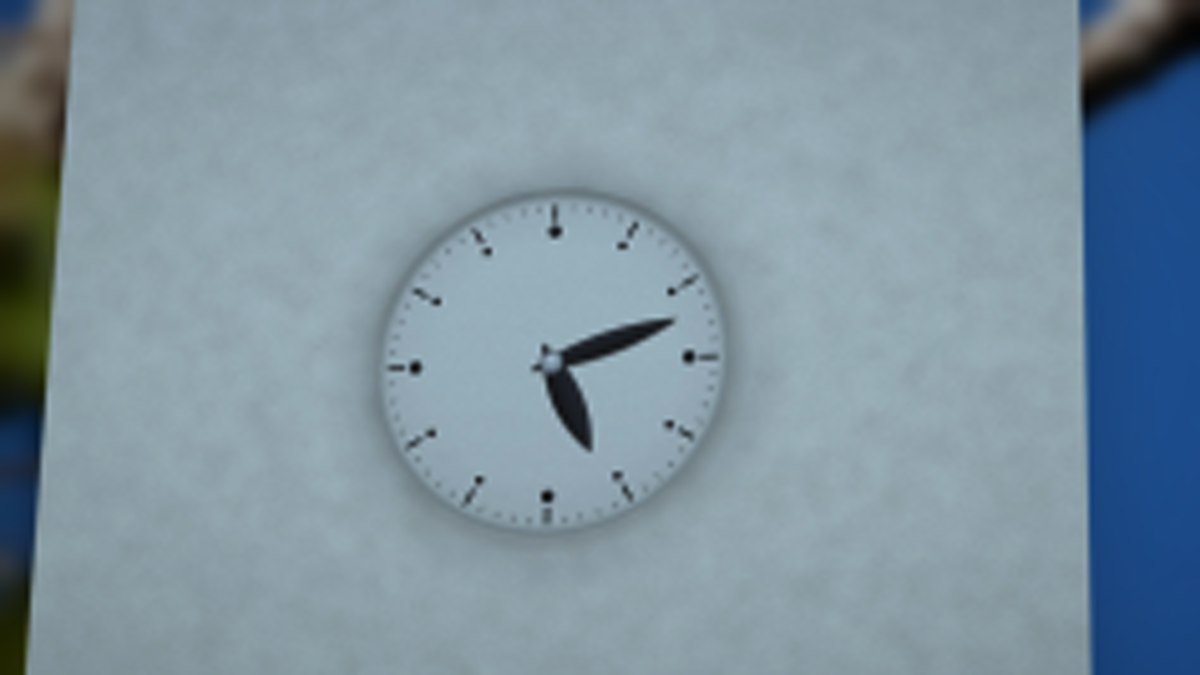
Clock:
5:12
